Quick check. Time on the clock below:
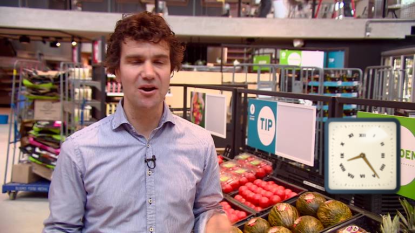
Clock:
8:24
